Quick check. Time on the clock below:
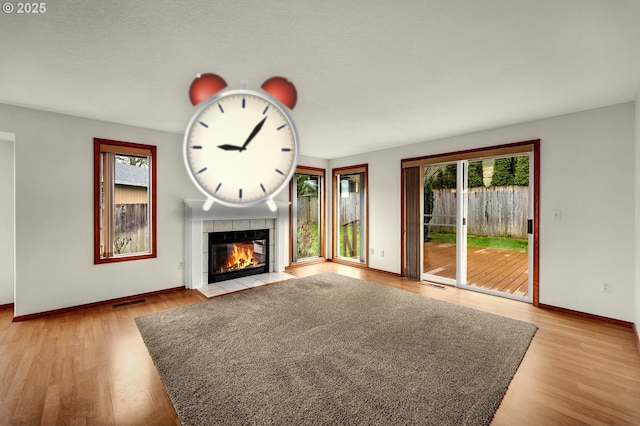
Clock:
9:06
